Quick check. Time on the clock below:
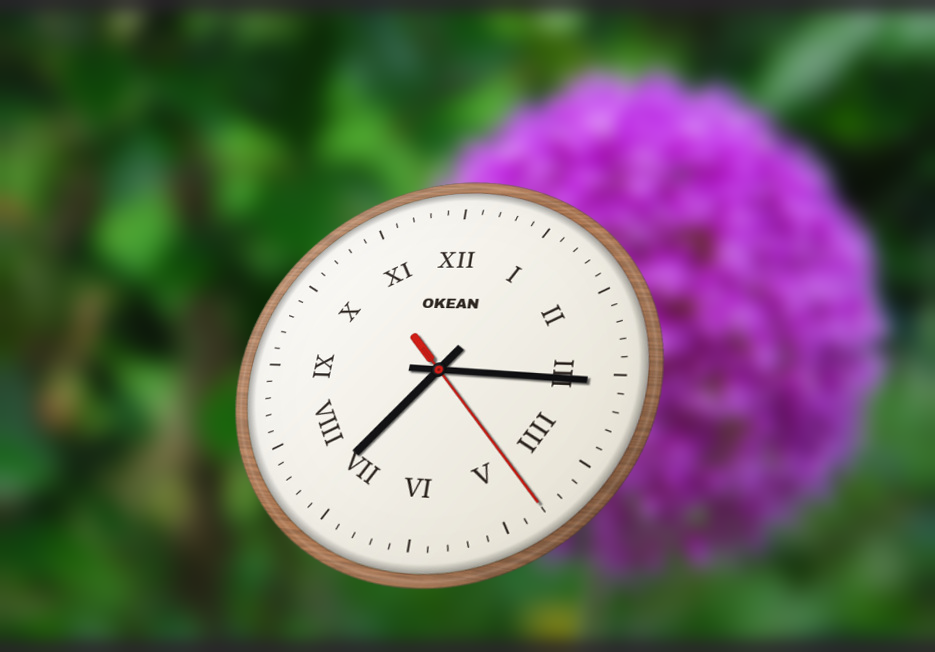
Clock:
7:15:23
